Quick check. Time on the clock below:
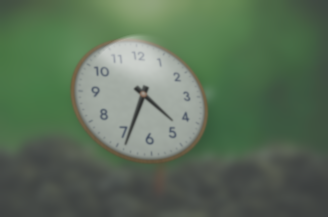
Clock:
4:34
